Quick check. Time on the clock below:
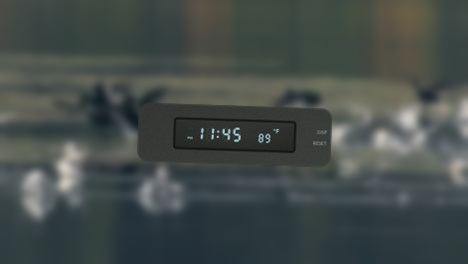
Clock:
11:45
